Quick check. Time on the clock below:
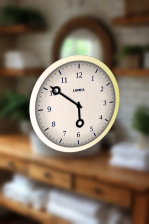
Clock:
5:51
